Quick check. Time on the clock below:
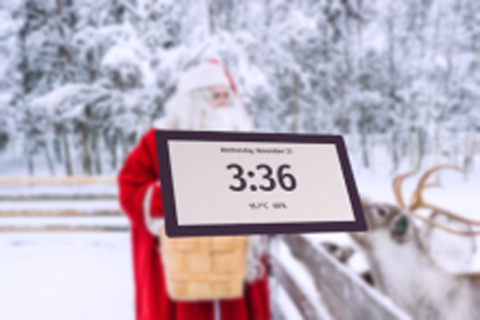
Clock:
3:36
